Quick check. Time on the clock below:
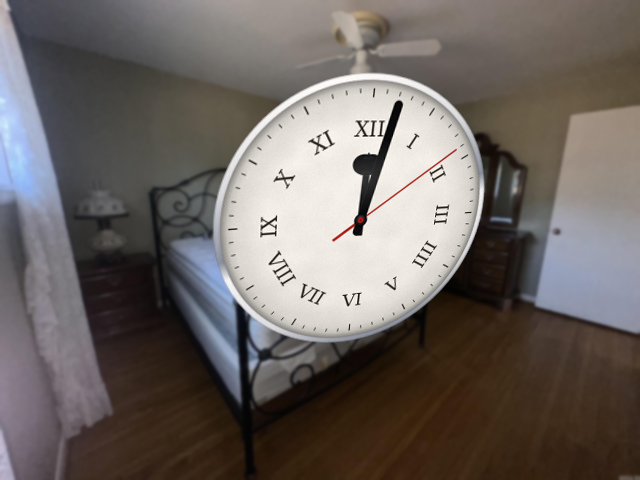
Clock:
12:02:09
